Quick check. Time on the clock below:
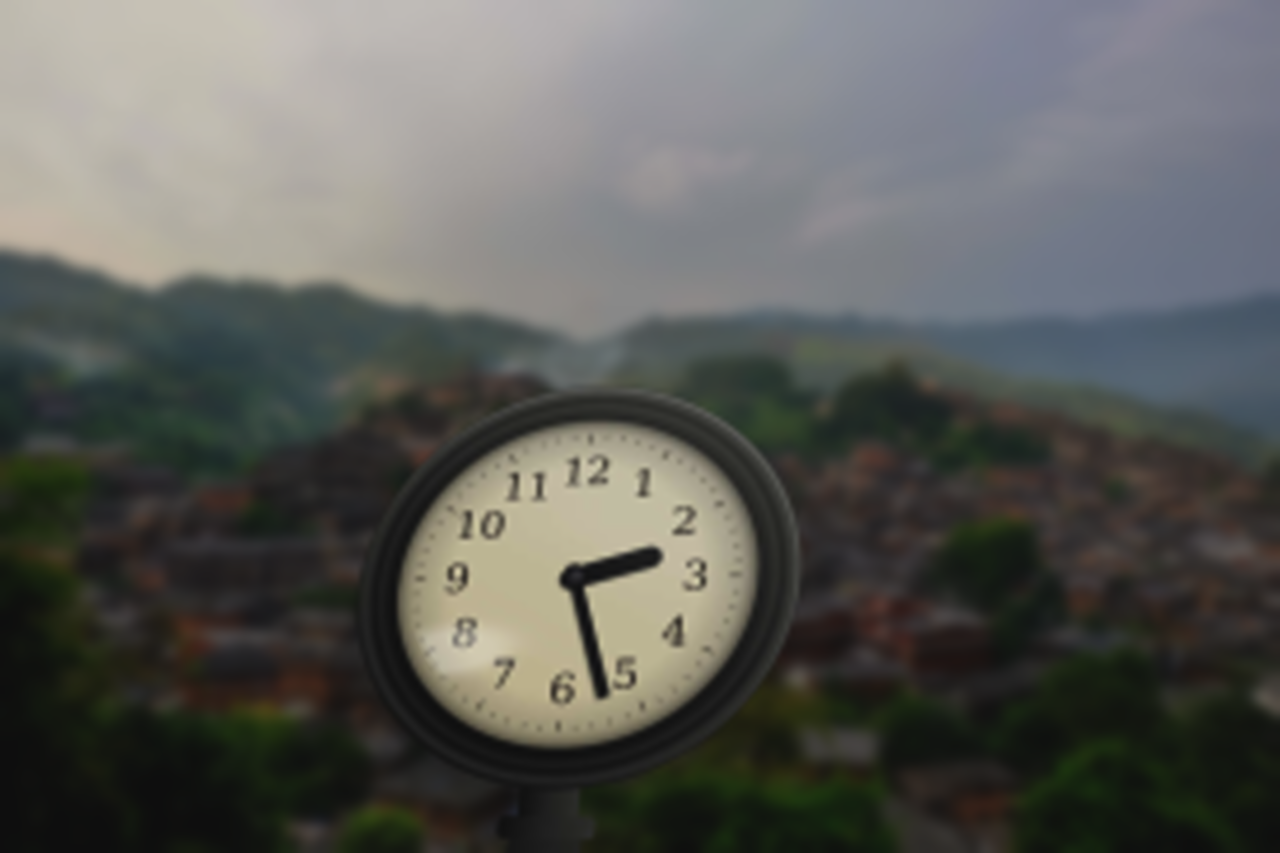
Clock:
2:27
